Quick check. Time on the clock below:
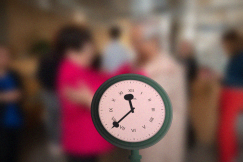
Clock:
11:38
